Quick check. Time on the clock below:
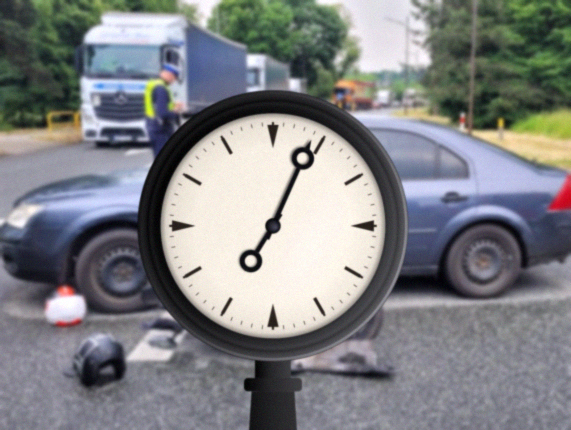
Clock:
7:04
